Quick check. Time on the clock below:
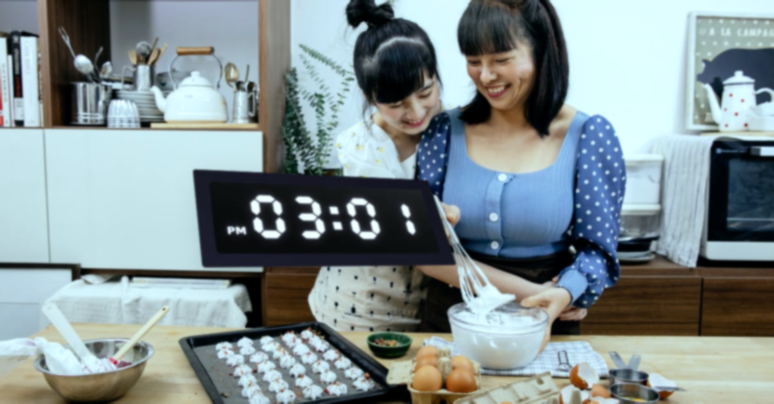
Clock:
3:01
